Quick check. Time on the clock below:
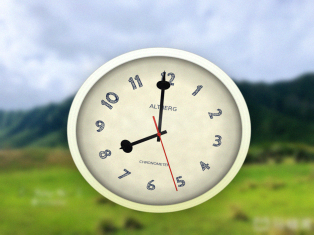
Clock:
7:59:26
